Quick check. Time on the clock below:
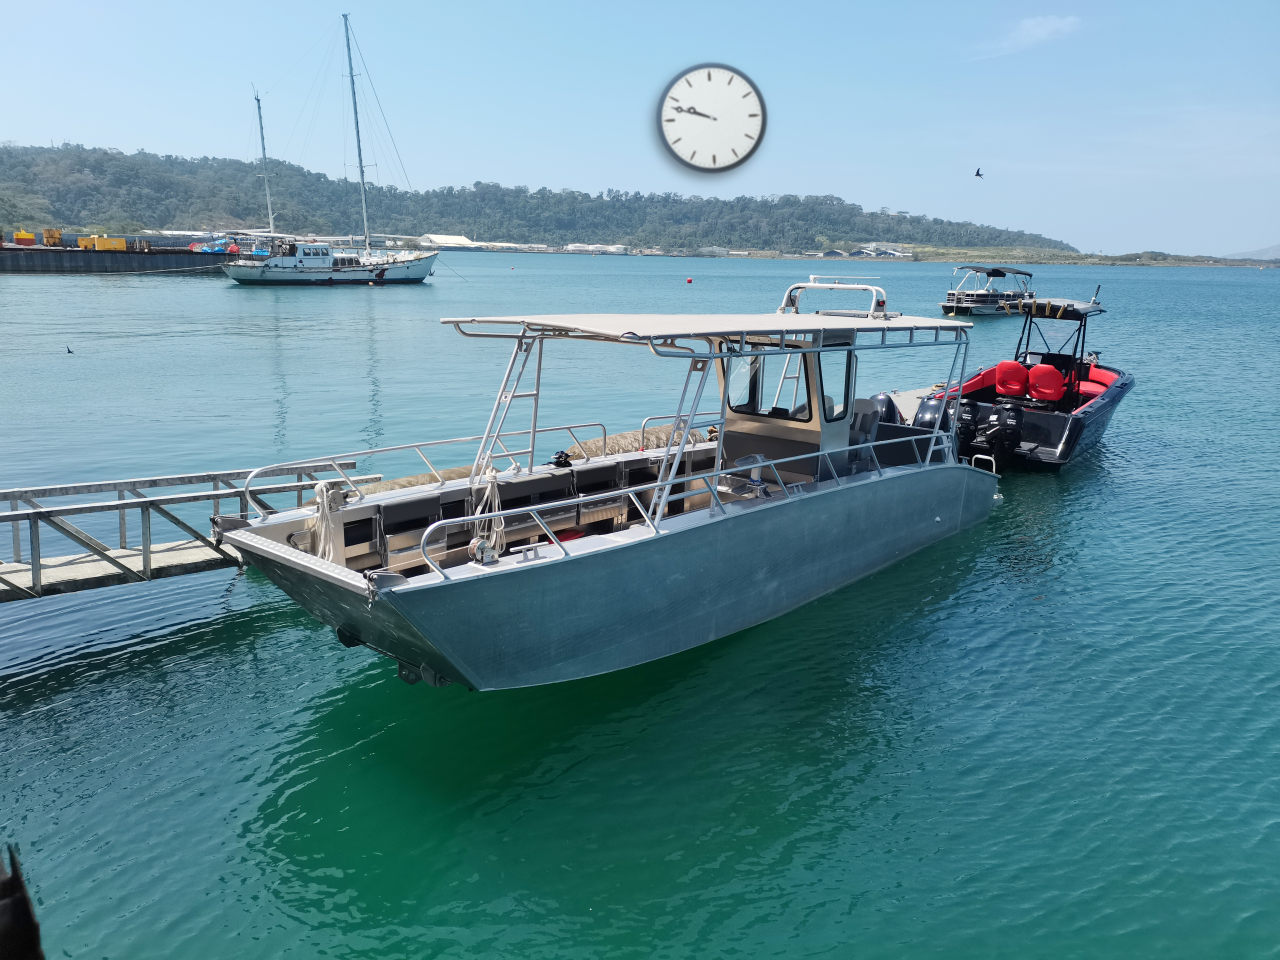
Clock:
9:48
